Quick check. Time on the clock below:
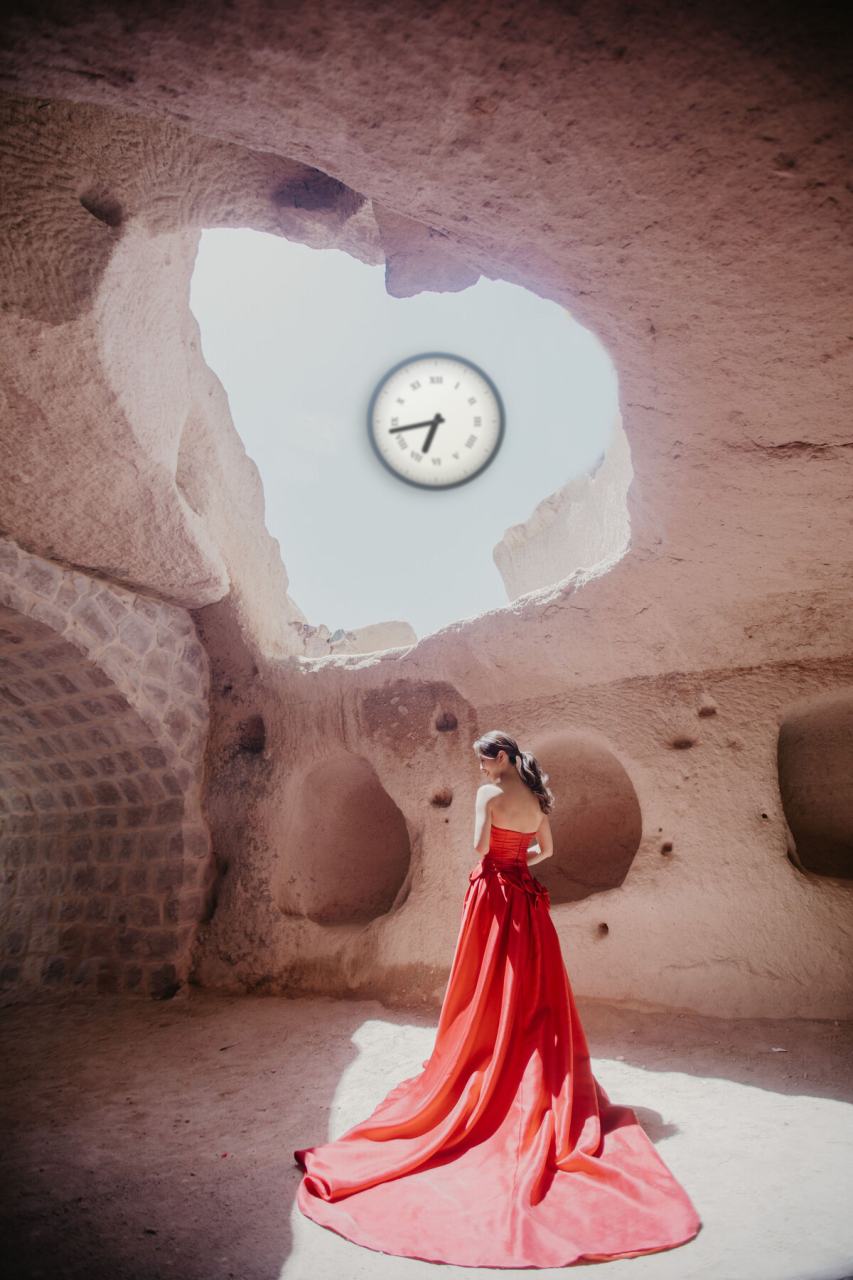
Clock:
6:43
